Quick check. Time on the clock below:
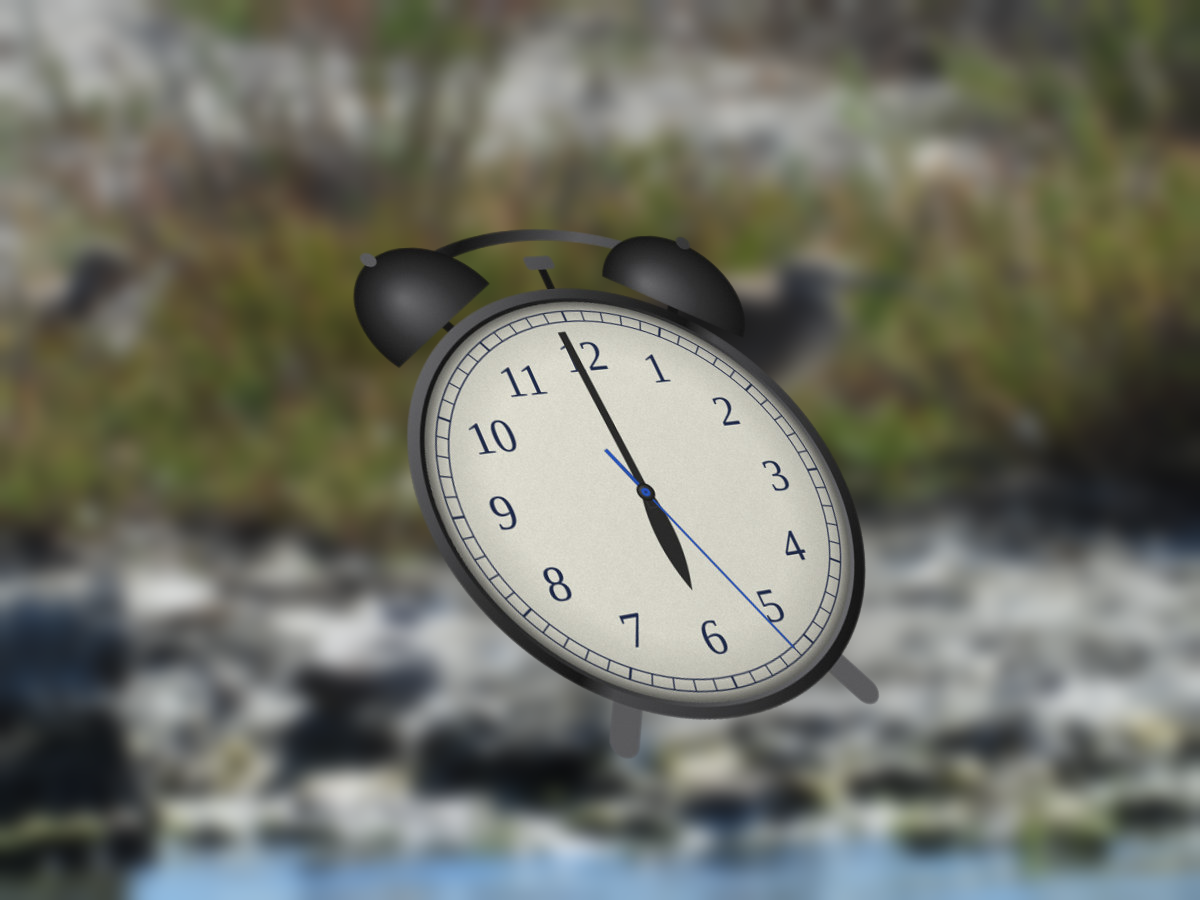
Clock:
5:59:26
